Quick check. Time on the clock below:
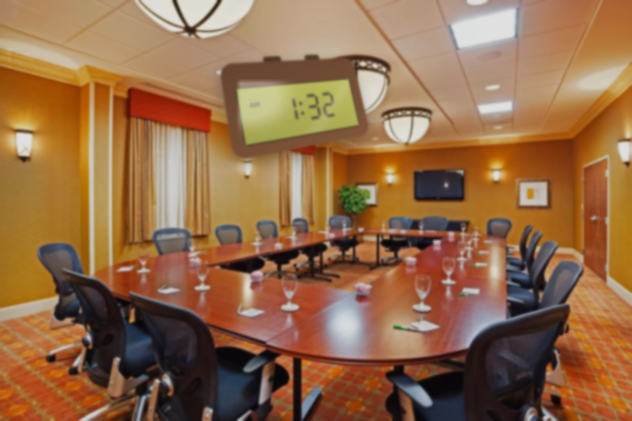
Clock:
1:32
